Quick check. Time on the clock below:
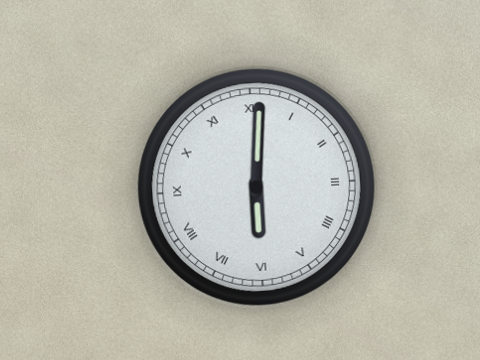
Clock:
6:01
